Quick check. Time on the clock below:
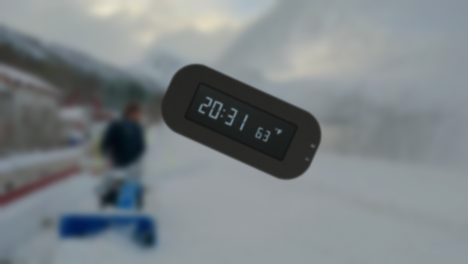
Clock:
20:31
